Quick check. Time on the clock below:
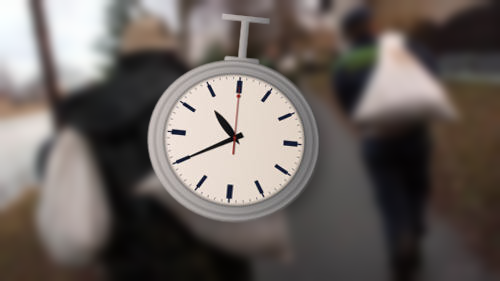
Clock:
10:40:00
